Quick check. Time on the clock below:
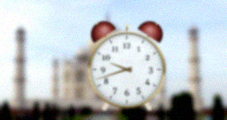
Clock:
9:42
